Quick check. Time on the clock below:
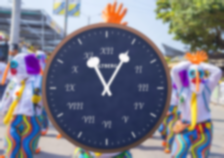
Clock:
11:05
